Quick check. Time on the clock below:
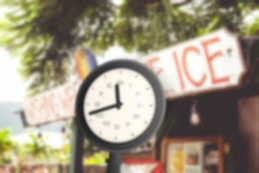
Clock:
11:42
